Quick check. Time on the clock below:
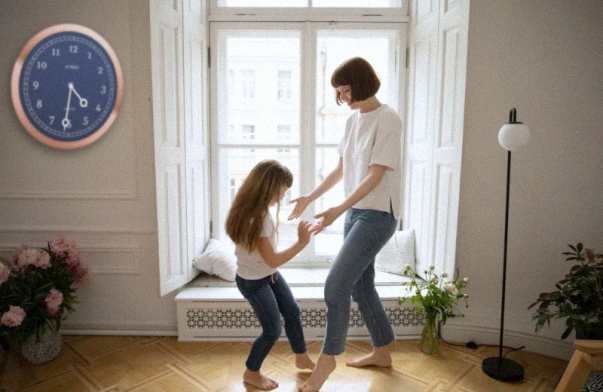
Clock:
4:31
